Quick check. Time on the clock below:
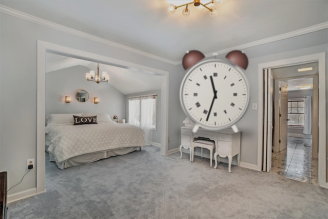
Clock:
11:33
